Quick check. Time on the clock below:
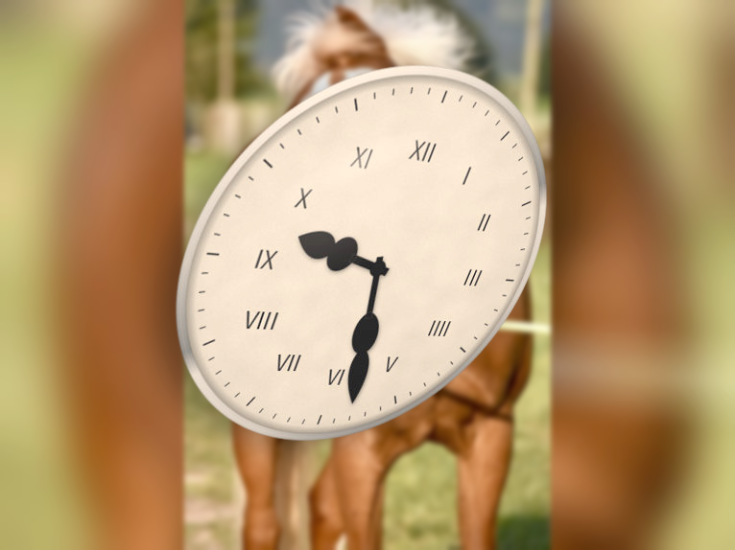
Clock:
9:28
